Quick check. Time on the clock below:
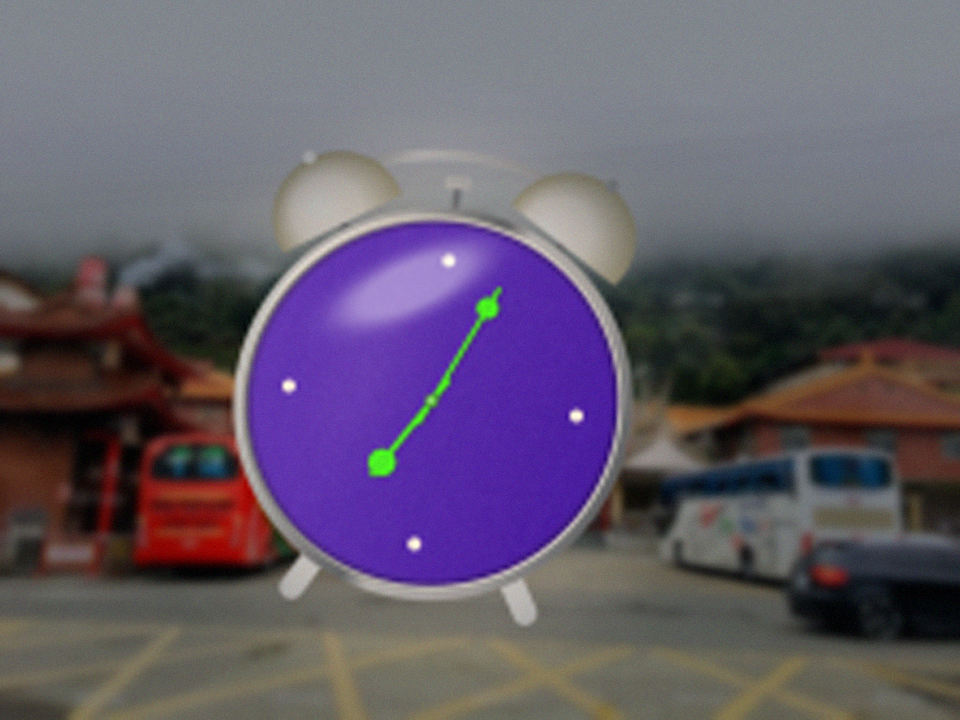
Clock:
7:04
